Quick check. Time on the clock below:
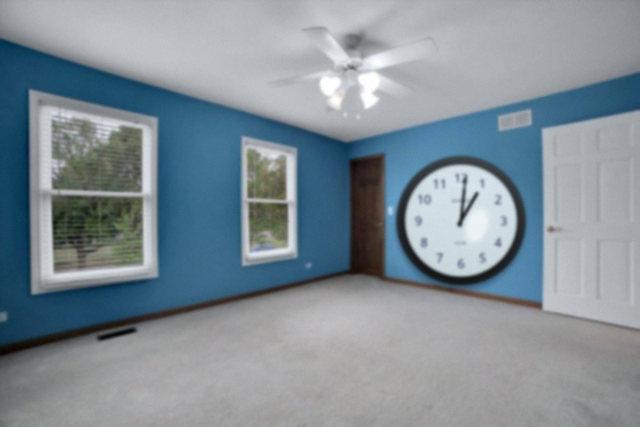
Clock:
1:01
